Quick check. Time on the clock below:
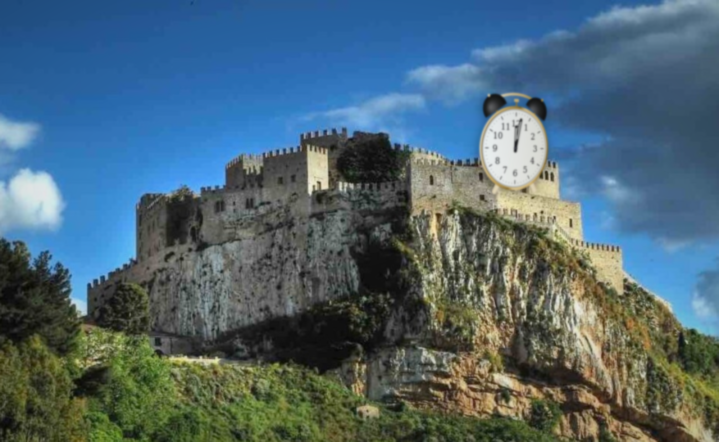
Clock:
12:02
